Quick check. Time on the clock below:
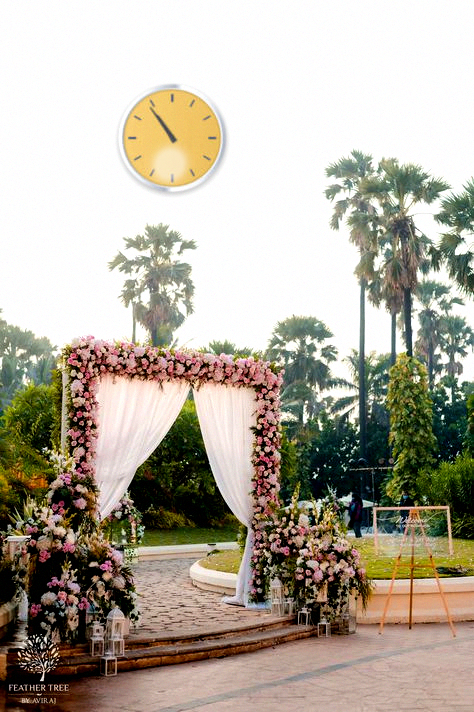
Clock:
10:54
